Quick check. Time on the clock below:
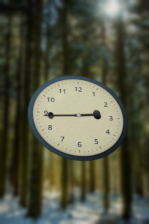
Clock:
2:44
